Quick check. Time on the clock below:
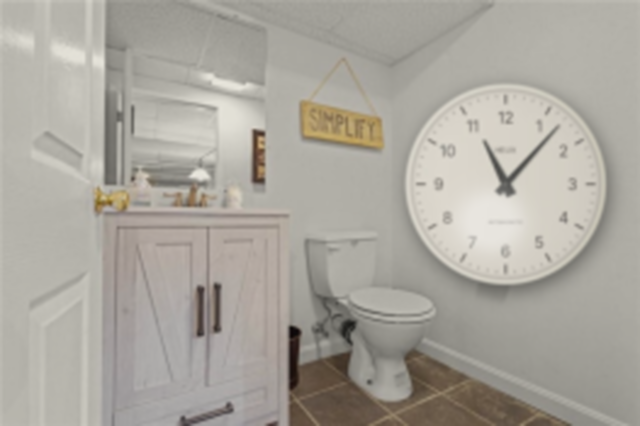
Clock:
11:07
